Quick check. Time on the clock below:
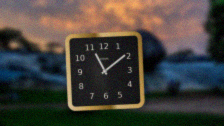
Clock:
11:09
